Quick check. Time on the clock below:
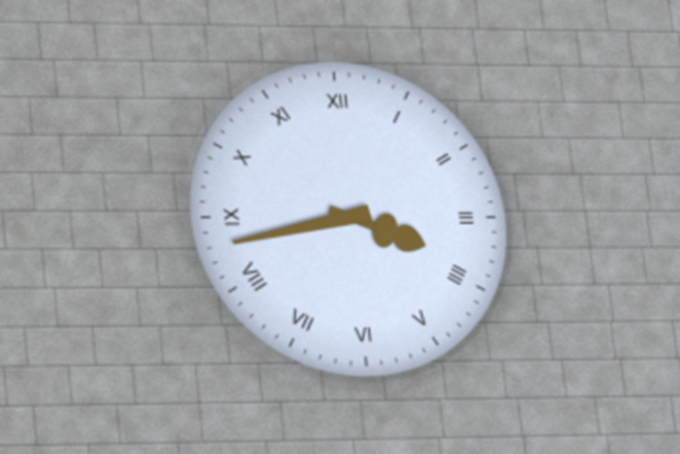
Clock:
3:43
